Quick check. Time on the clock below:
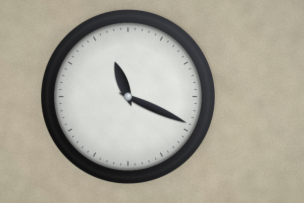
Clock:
11:19
